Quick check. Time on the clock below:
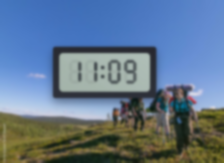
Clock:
11:09
